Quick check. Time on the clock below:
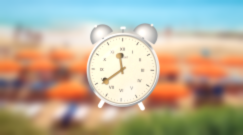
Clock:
11:39
